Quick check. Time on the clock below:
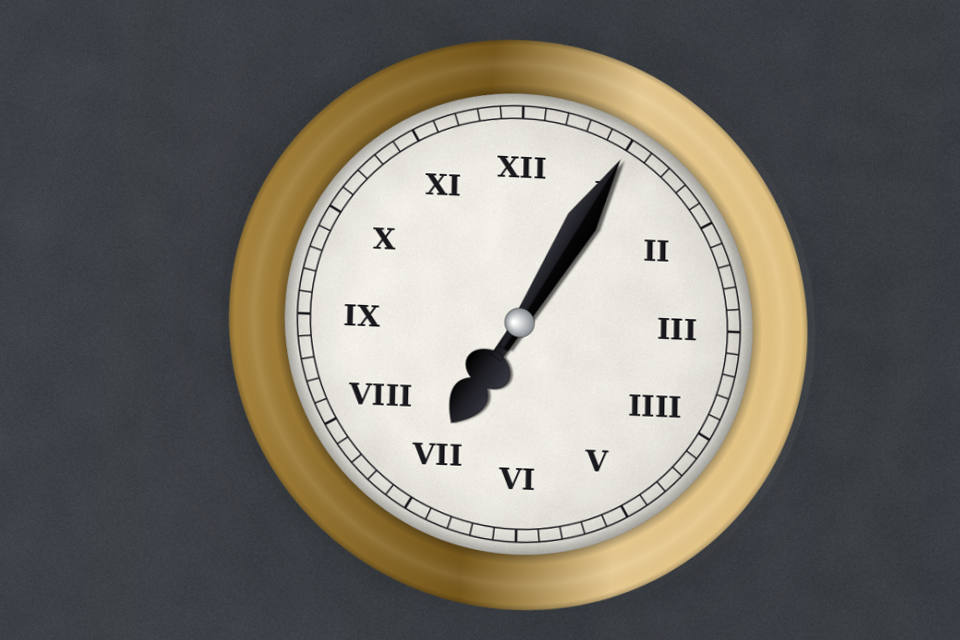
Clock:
7:05
